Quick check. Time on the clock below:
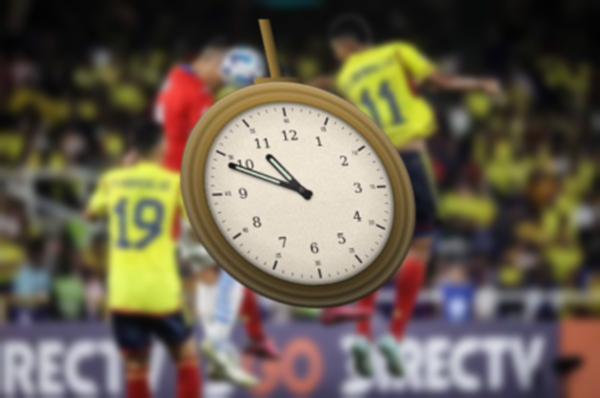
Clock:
10:49
